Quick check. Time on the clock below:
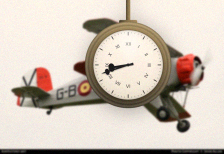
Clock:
8:42
